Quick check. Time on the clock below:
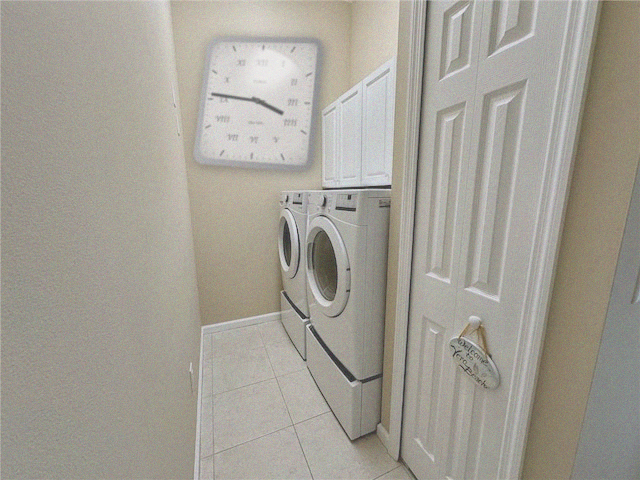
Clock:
3:46
